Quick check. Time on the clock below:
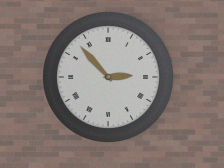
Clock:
2:53
